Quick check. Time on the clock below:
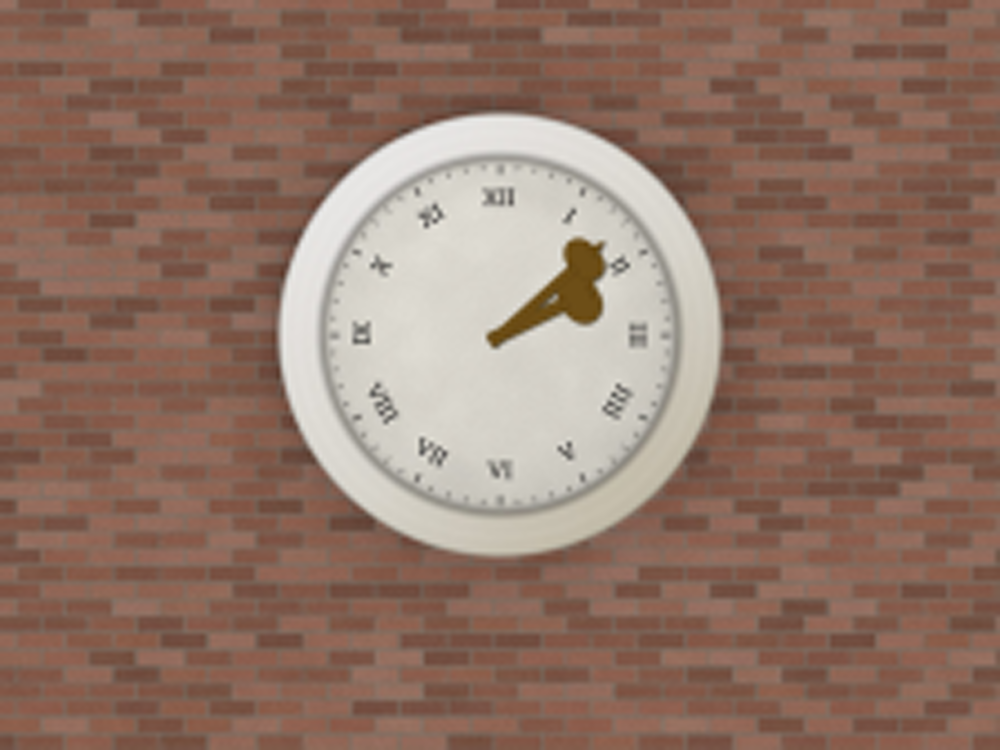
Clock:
2:08
